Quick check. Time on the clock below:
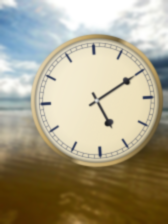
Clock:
5:10
